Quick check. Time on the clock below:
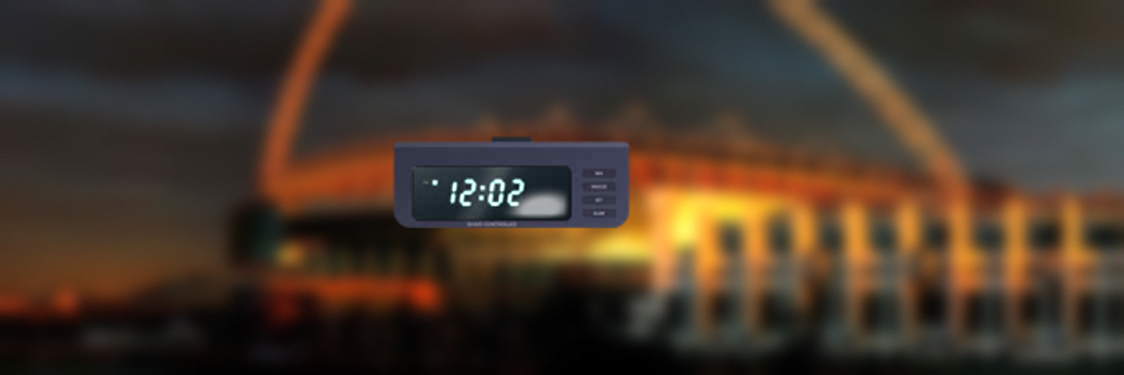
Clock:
12:02
